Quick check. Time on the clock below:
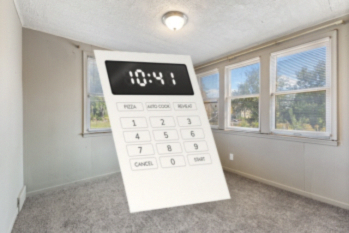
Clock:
10:41
